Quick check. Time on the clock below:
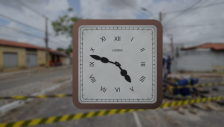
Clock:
4:48
